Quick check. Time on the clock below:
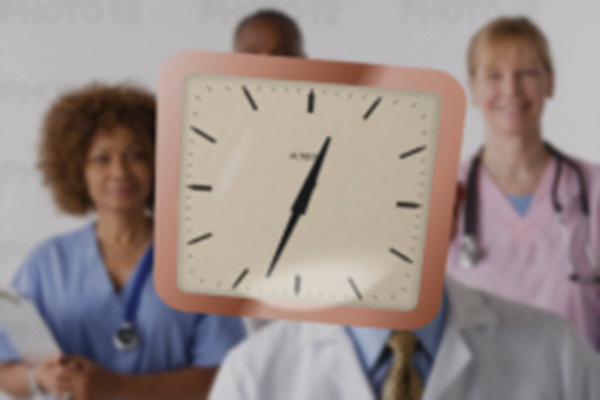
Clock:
12:33
